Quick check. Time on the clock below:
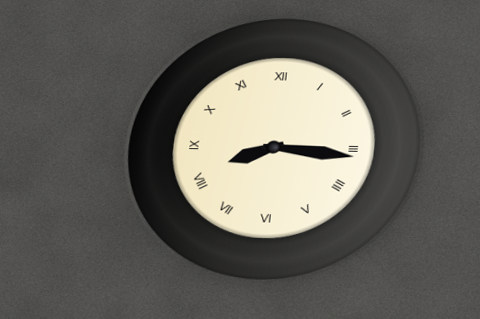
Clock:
8:16
